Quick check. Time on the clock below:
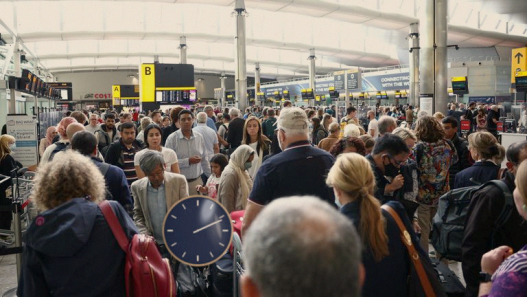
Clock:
2:11
